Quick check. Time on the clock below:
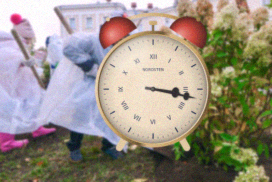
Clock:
3:17
